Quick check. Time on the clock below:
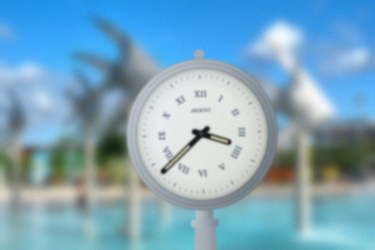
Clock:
3:38
